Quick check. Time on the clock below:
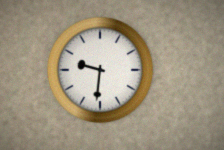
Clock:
9:31
